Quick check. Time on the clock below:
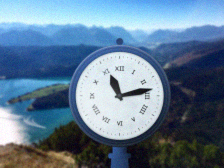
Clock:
11:13
